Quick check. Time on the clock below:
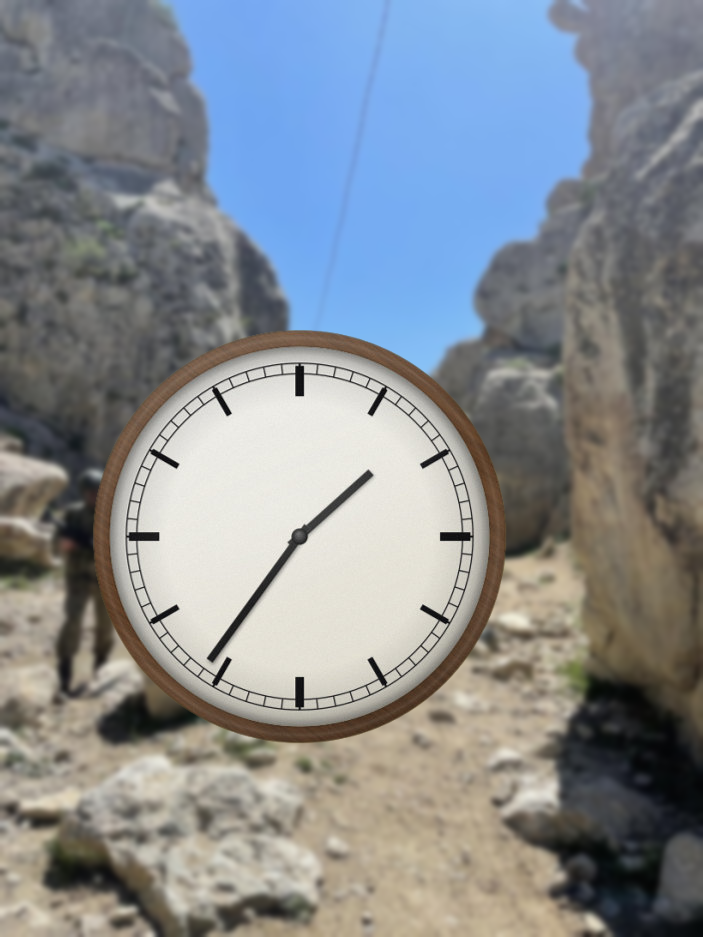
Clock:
1:36
